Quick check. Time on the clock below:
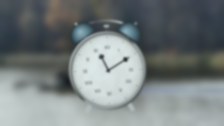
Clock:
11:10
